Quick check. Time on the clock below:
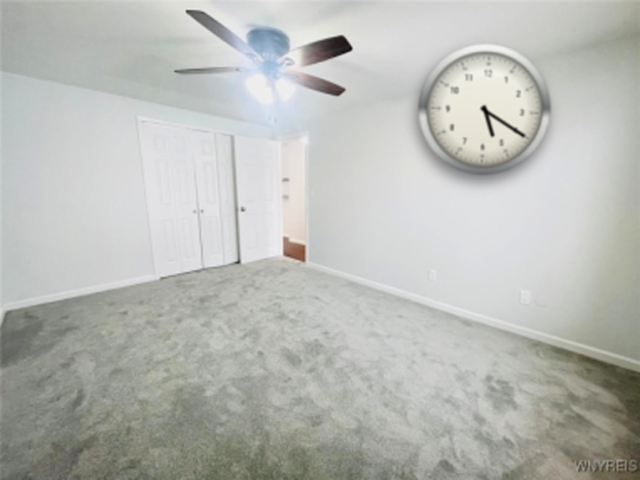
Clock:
5:20
